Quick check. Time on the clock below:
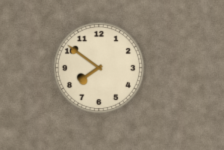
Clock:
7:51
